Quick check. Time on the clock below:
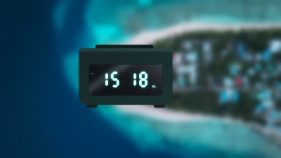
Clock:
15:18
